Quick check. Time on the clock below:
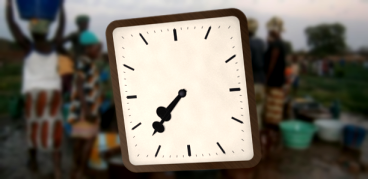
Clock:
7:37
